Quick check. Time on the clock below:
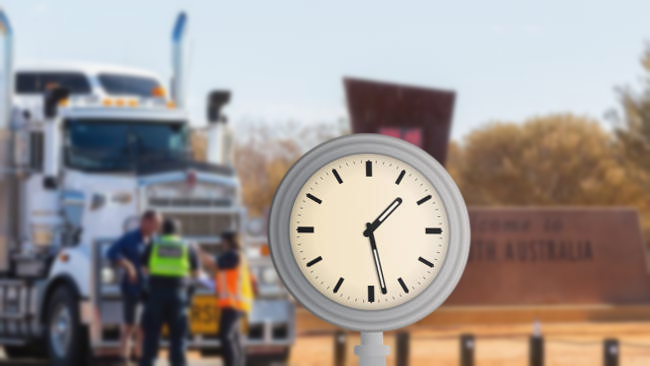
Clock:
1:28
